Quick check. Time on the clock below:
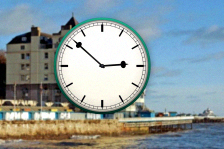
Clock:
2:52
